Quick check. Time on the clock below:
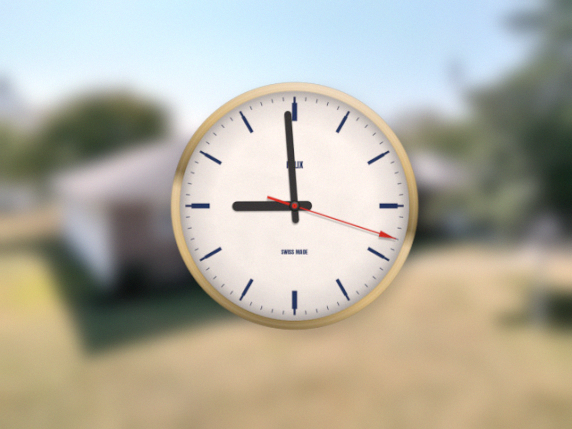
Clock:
8:59:18
